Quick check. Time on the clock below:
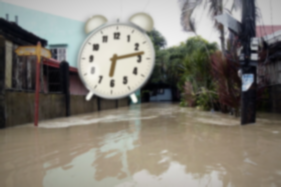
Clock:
6:13
